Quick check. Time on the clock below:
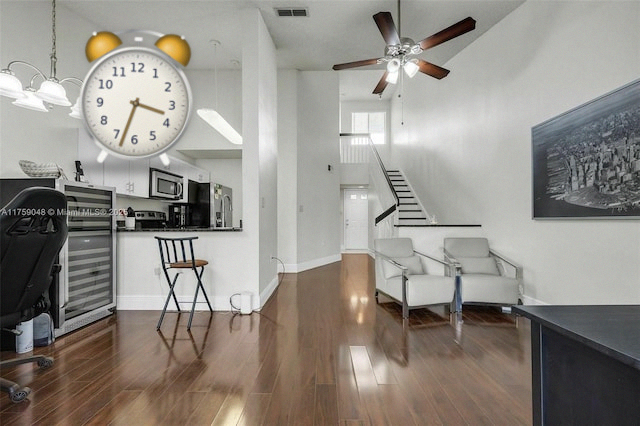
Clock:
3:33
